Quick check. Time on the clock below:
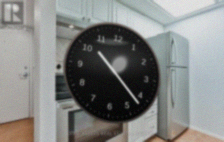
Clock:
10:22
